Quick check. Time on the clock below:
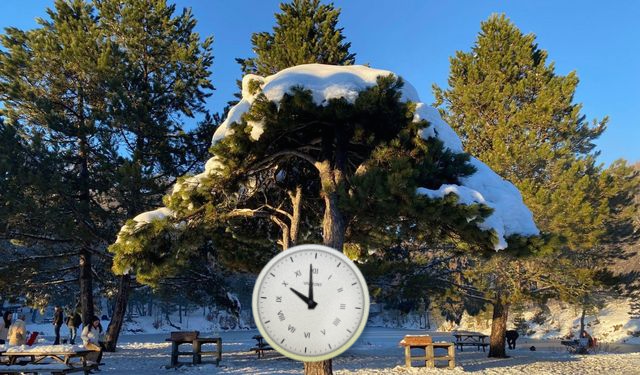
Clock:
9:59
